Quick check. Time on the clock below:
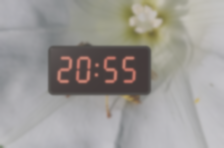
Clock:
20:55
